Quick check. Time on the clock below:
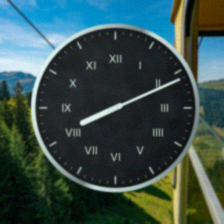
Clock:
8:11
